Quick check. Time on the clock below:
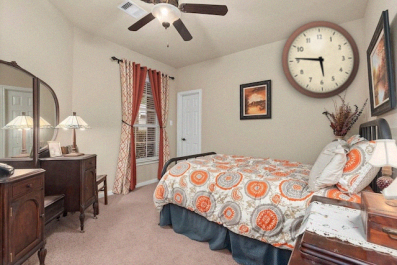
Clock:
5:46
